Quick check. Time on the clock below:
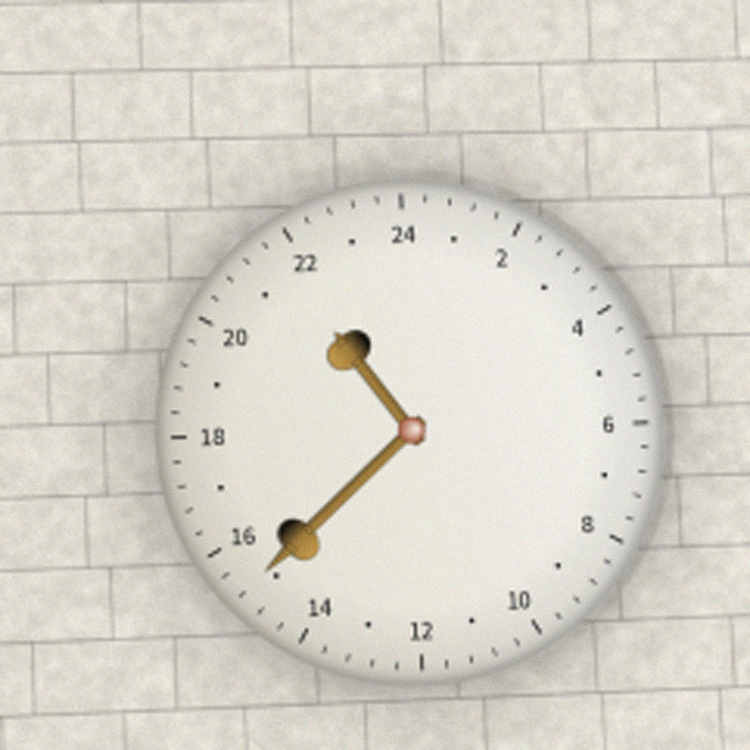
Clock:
21:38
